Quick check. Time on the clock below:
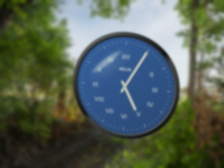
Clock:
5:05
